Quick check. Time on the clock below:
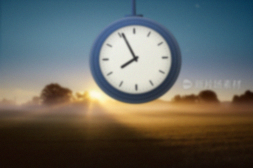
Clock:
7:56
